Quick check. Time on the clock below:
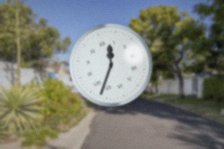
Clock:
12:37
